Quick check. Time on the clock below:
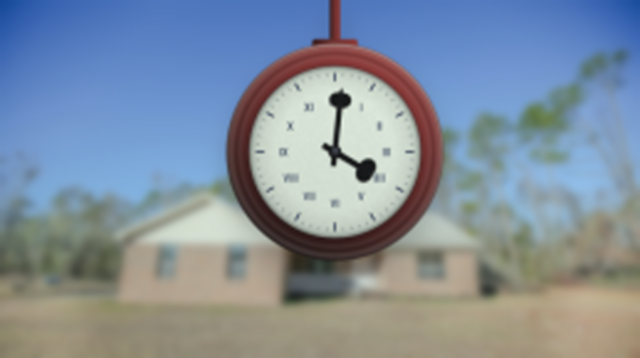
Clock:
4:01
